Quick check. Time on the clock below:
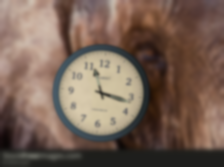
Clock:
11:17
